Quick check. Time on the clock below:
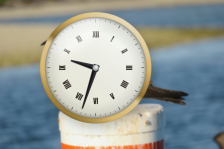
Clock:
9:33
